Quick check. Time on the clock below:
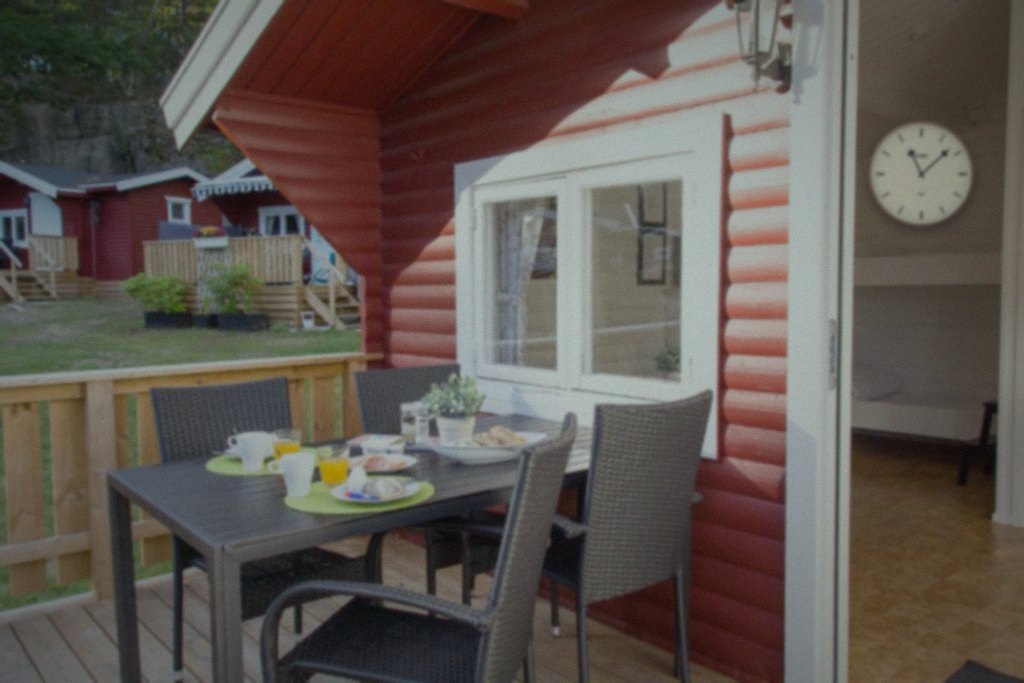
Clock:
11:08
